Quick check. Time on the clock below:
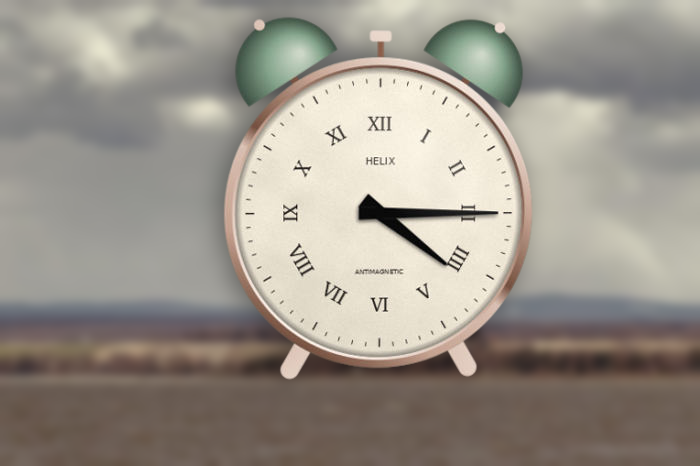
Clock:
4:15
